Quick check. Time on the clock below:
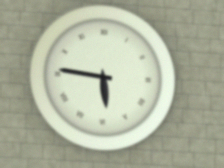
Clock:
5:46
